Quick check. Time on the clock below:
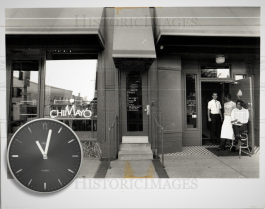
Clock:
11:02
